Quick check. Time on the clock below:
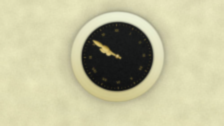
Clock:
9:51
